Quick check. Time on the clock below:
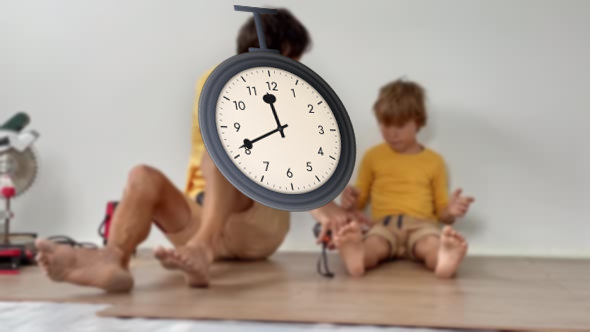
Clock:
11:41
